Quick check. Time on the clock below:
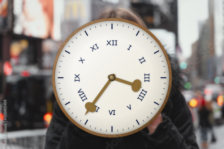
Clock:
3:36
